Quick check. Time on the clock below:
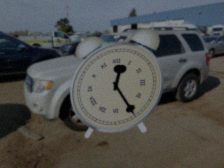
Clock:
12:25
